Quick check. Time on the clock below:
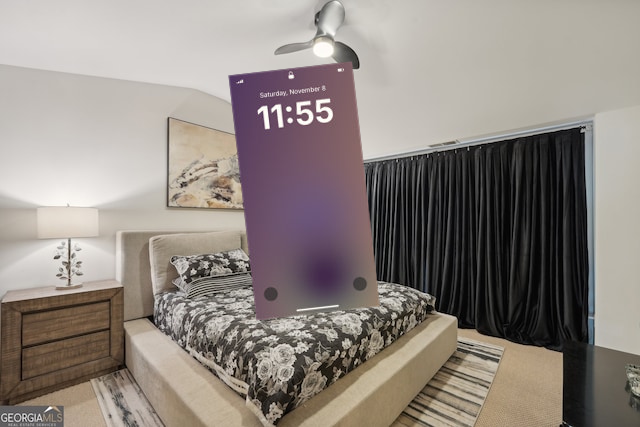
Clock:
11:55
